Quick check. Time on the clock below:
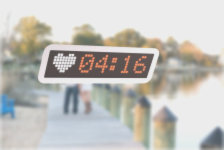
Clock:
4:16
